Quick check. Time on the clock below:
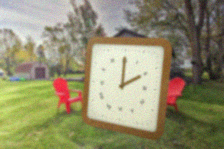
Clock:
2:00
